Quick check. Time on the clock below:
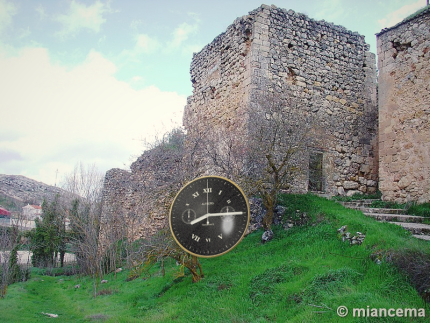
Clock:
8:15
